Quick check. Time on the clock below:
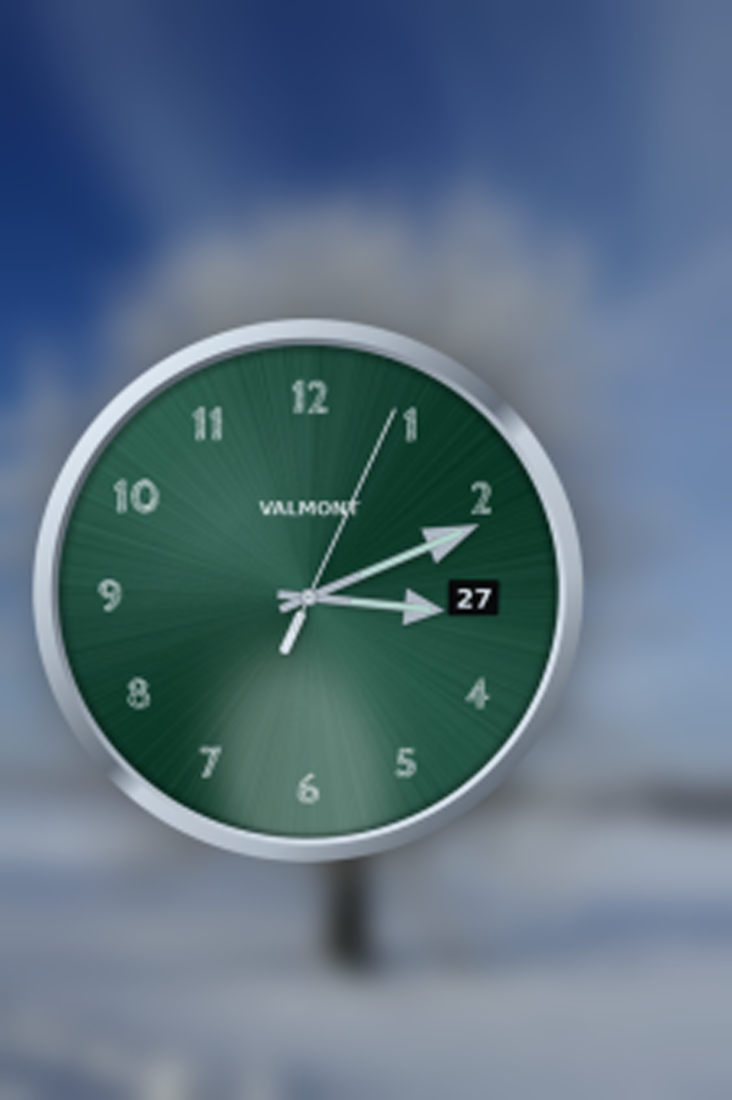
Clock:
3:11:04
